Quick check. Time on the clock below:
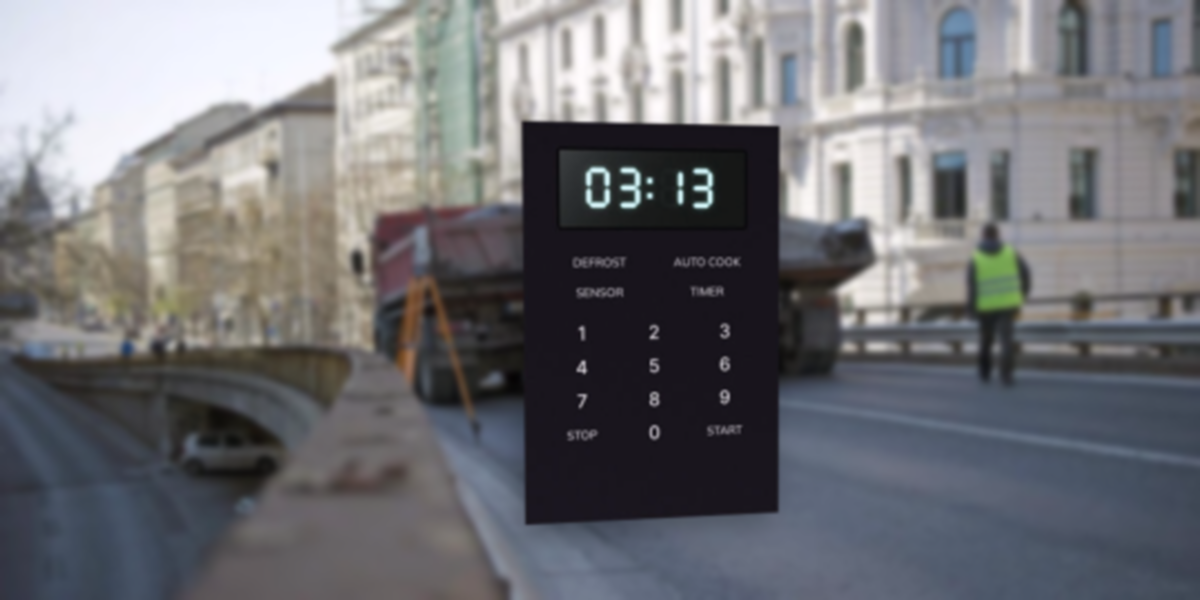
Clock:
3:13
